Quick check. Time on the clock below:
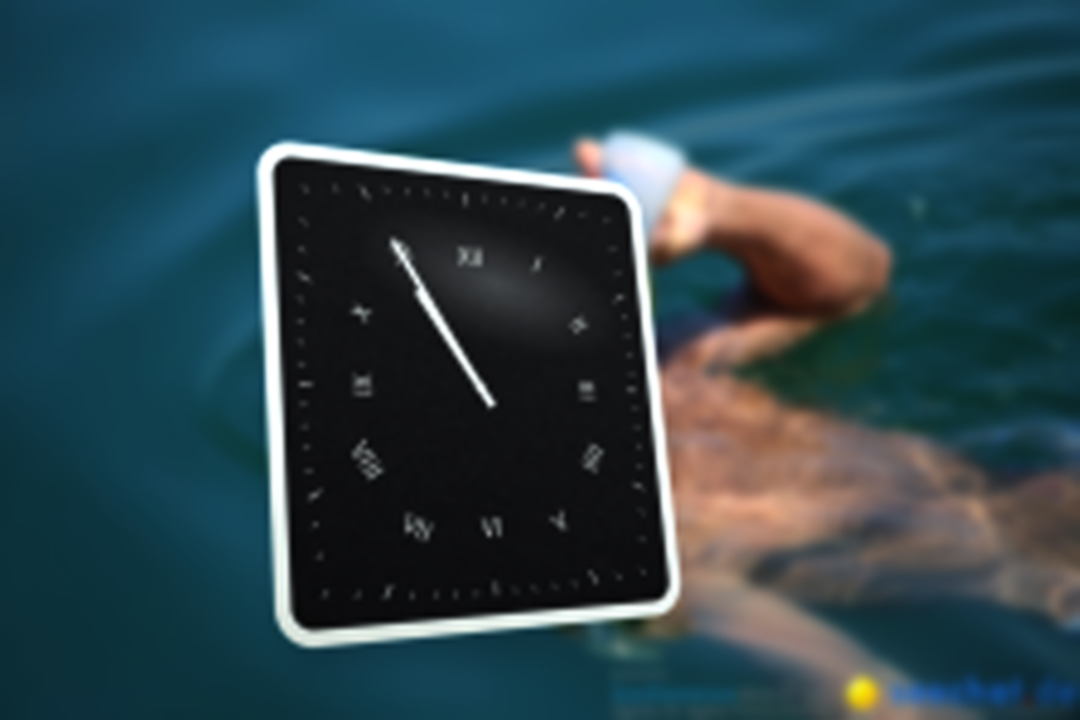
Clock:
10:55
